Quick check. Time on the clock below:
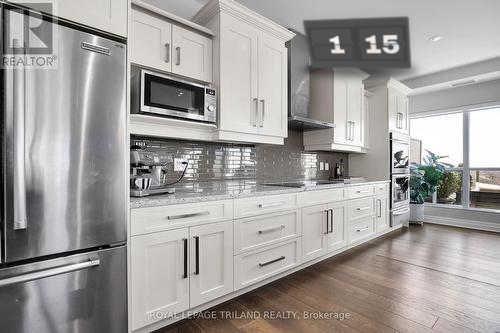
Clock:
1:15
